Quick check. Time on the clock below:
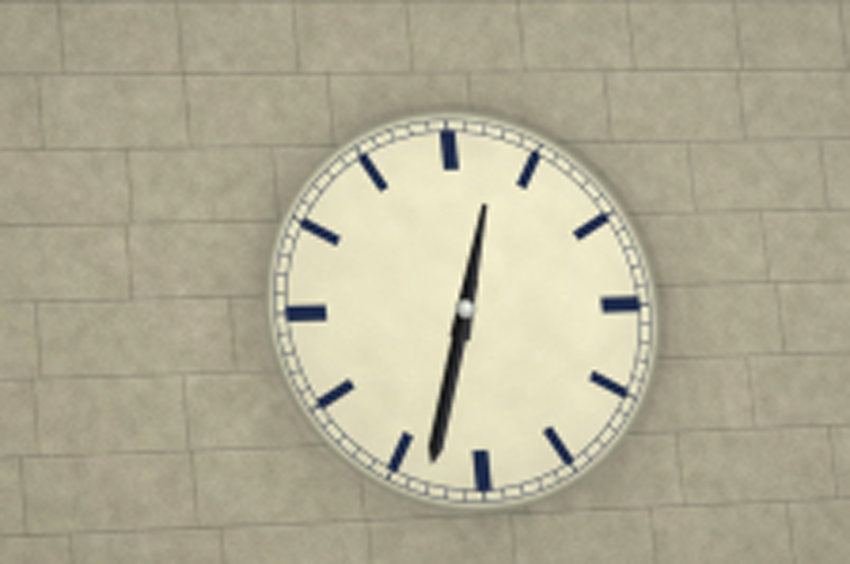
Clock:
12:33
